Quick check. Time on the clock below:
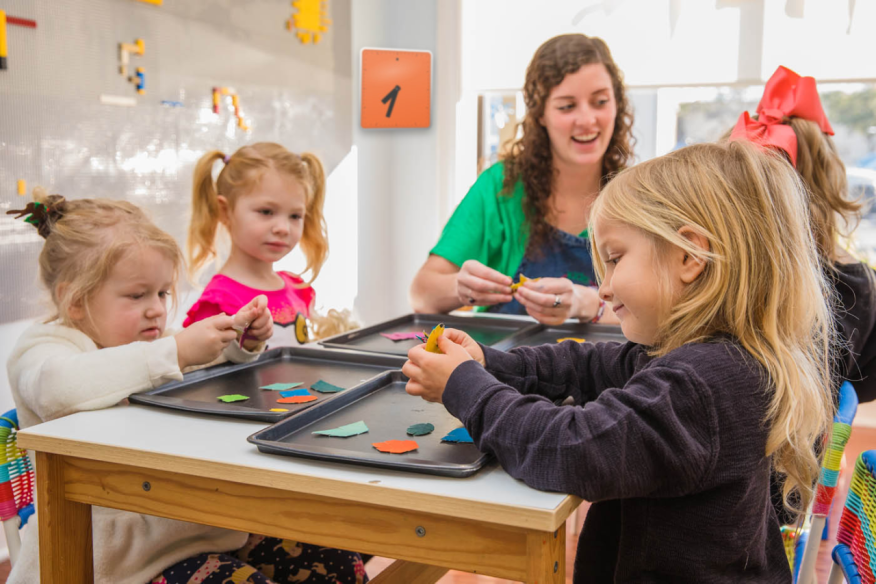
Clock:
7:33
